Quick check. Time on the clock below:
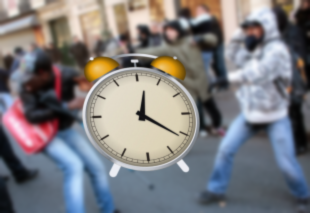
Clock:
12:21
